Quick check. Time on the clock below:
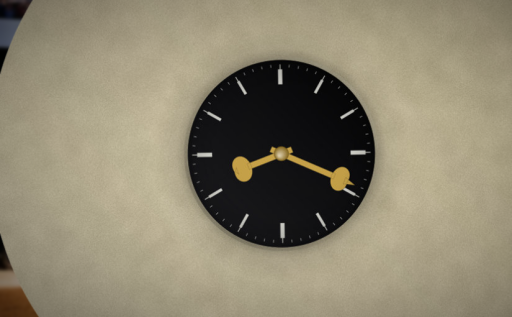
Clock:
8:19
